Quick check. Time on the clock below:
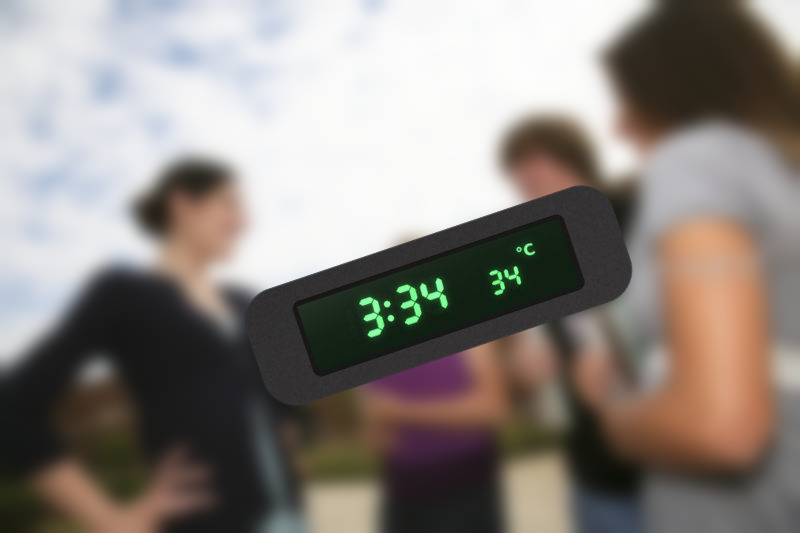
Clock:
3:34
